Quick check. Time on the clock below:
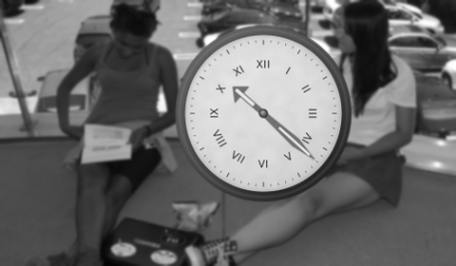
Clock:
10:22
